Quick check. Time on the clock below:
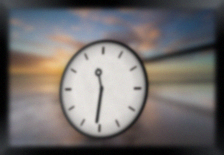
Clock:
11:31
